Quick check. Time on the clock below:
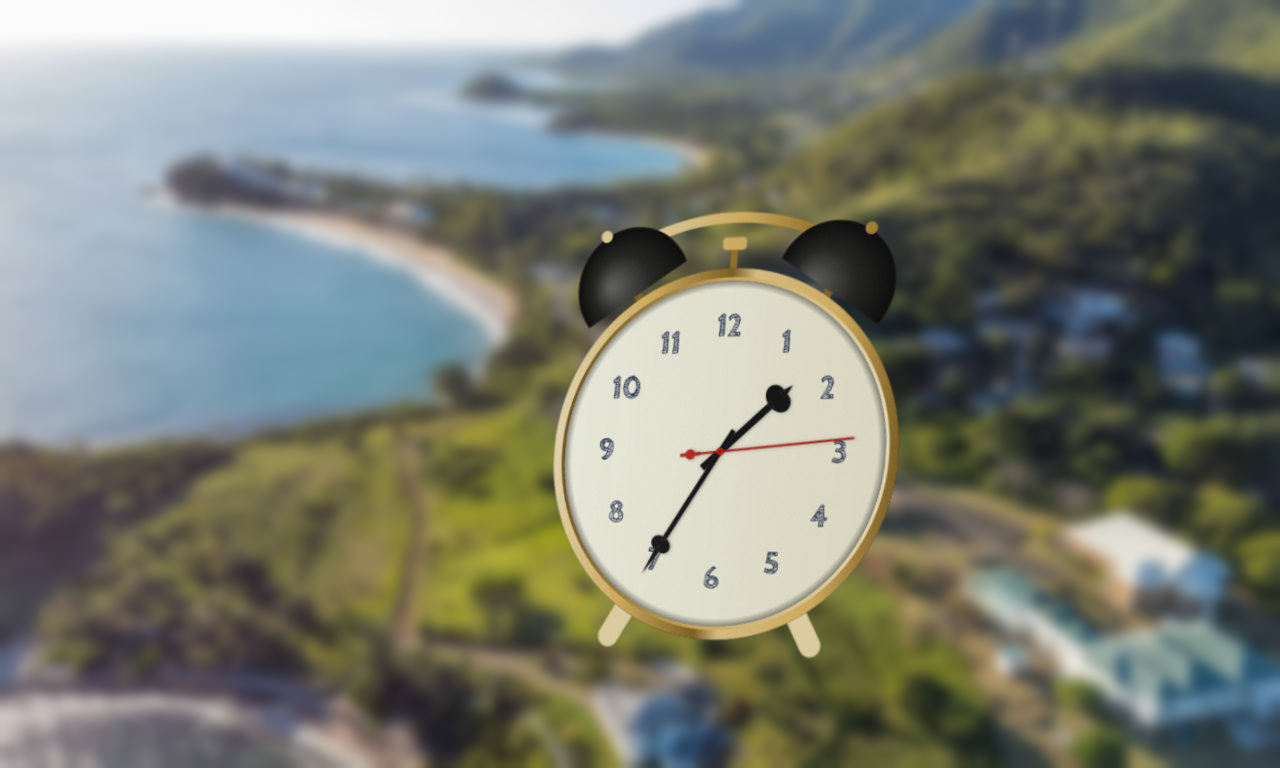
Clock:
1:35:14
